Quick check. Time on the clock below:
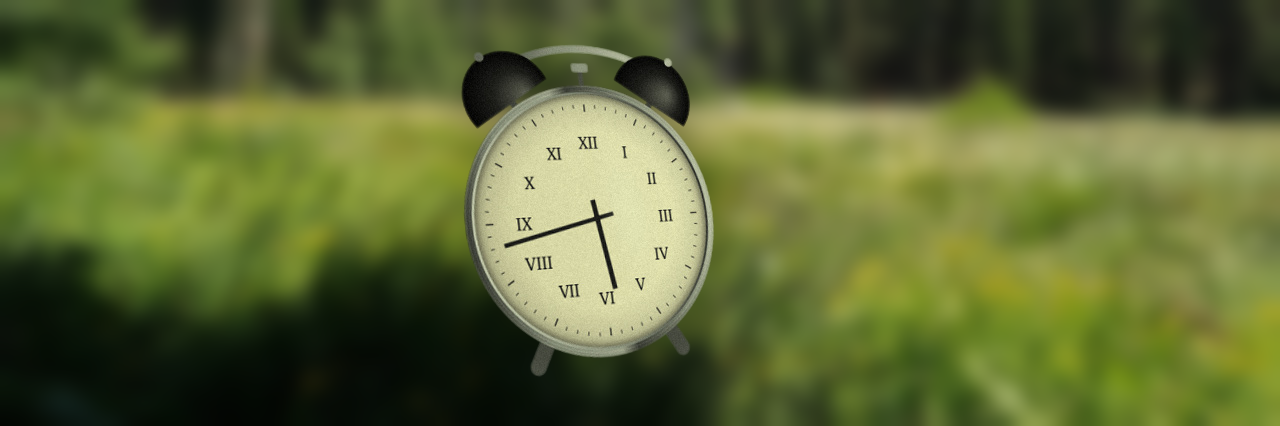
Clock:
5:43
